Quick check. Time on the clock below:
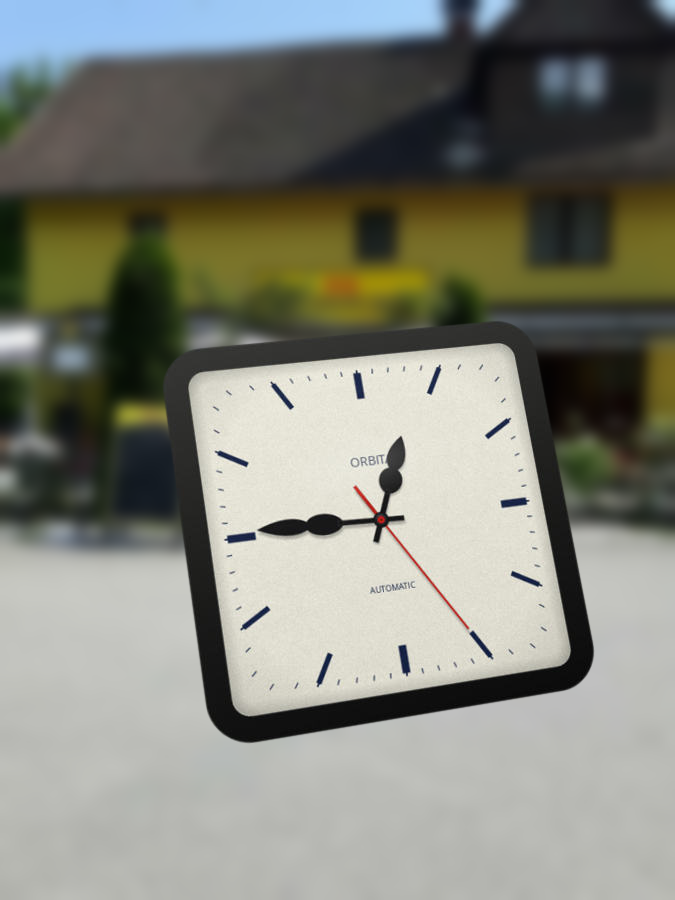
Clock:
12:45:25
